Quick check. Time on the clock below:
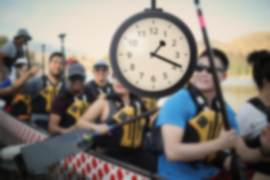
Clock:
1:19
